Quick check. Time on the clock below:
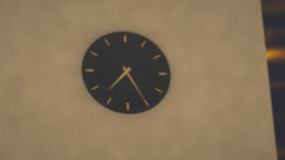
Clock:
7:25
